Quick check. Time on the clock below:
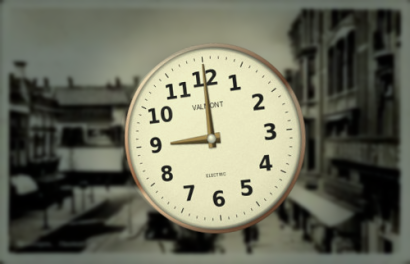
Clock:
9:00
